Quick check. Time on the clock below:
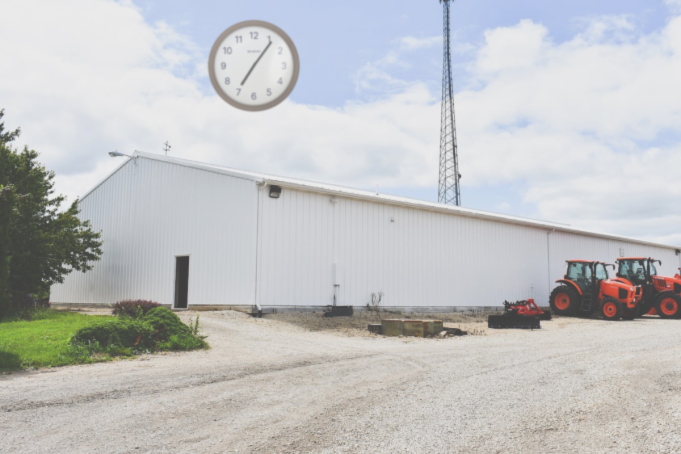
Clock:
7:06
